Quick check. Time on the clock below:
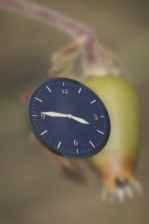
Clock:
3:46
